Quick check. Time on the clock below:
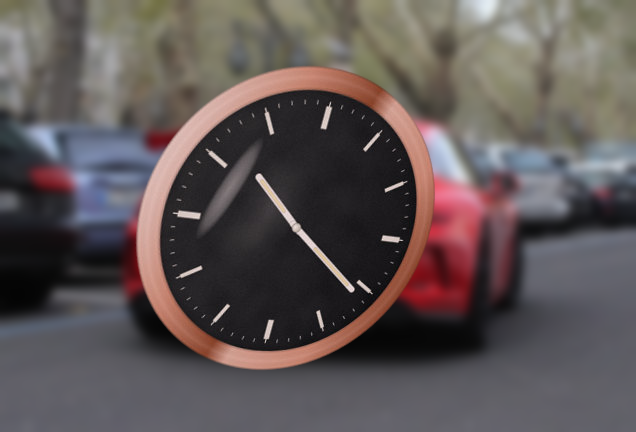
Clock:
10:21
